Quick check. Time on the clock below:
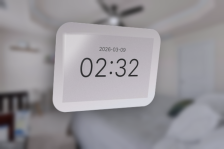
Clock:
2:32
